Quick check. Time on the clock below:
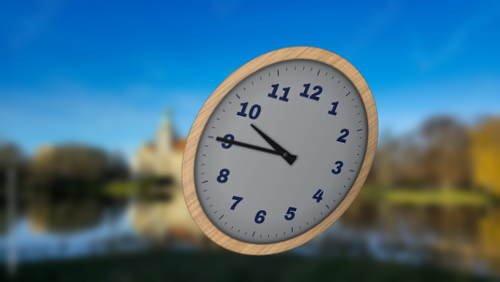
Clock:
9:45
